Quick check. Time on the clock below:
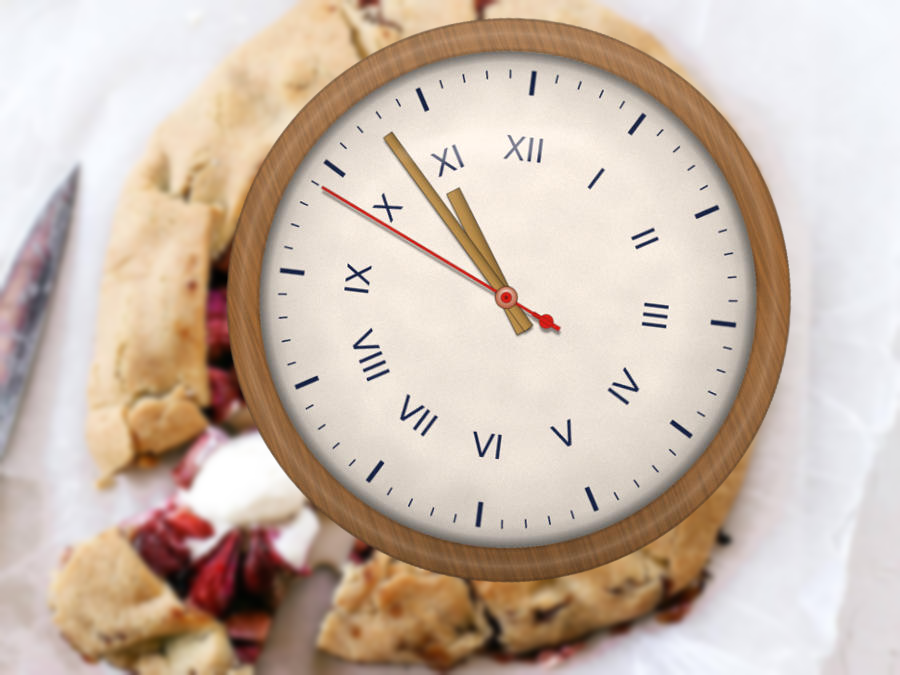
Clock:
10:52:49
